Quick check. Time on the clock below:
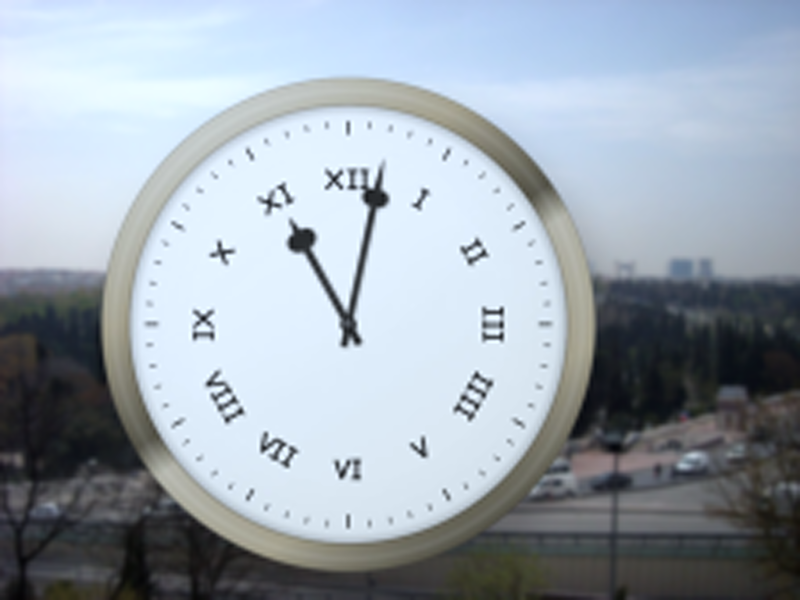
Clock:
11:02
